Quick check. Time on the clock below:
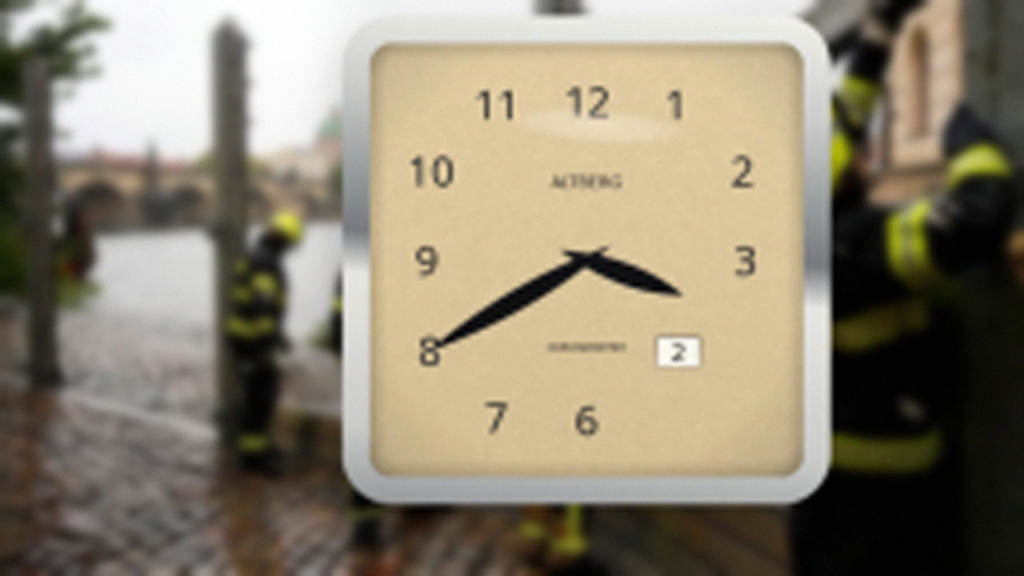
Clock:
3:40
